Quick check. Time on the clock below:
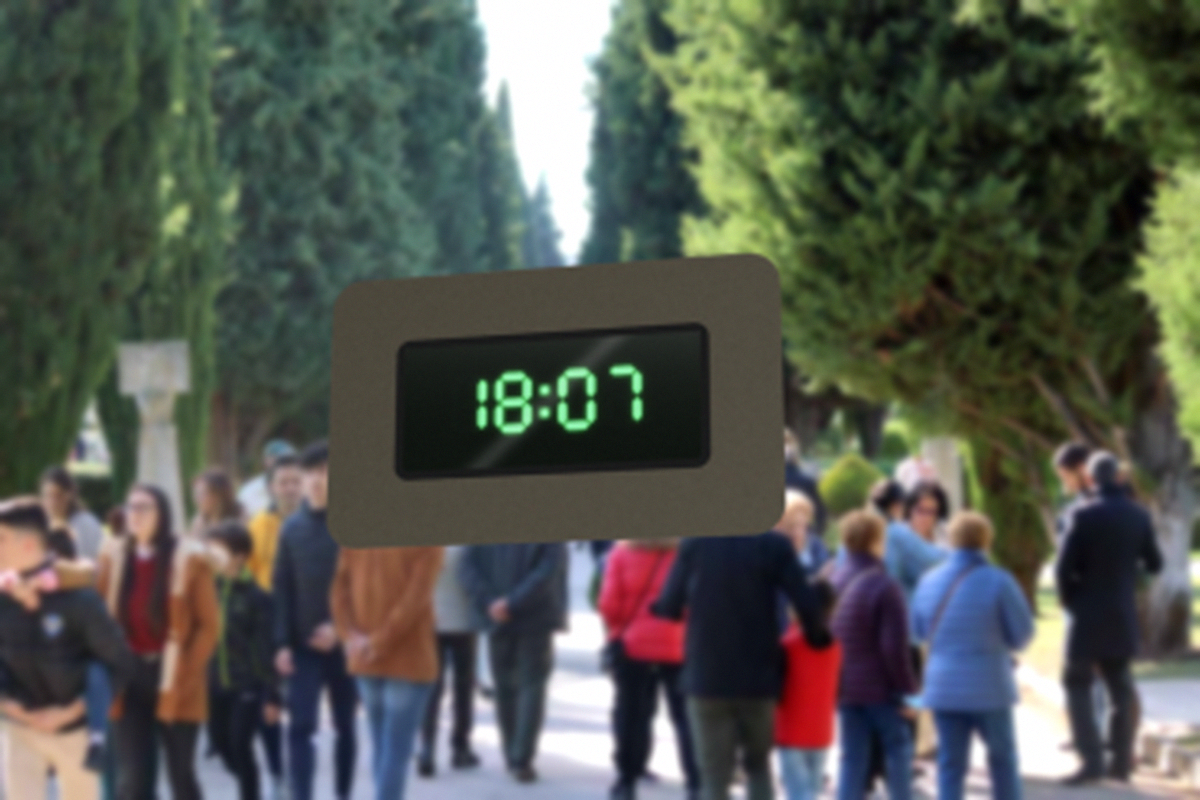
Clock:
18:07
